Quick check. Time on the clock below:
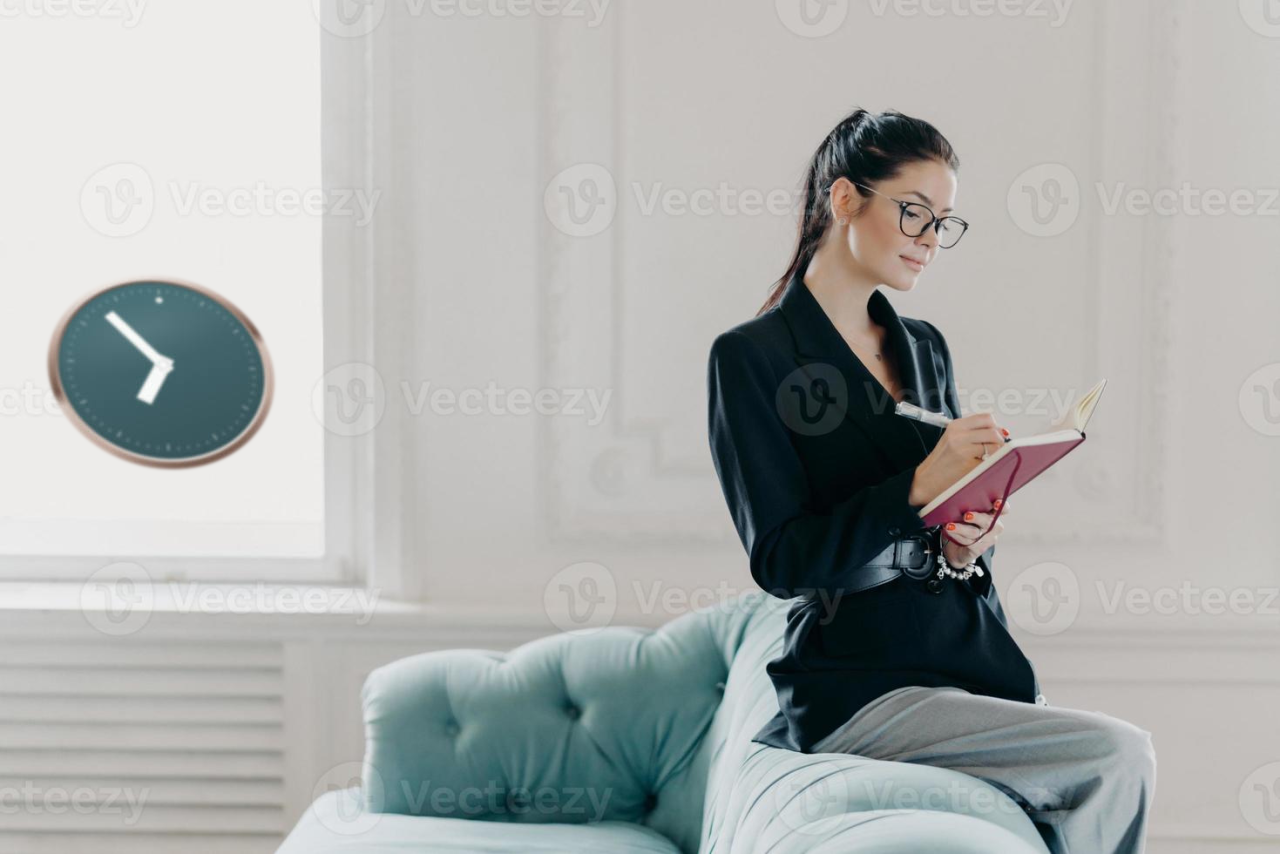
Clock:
6:53
